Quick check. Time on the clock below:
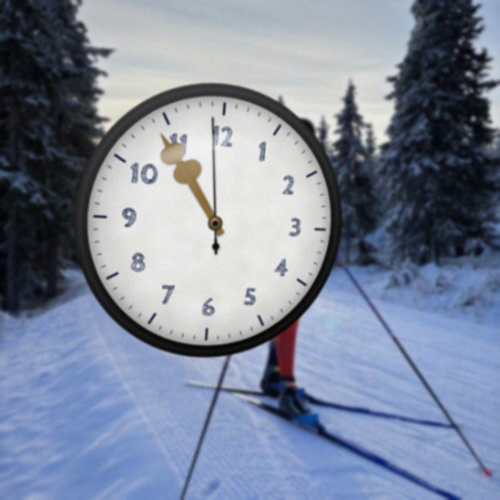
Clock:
10:53:59
